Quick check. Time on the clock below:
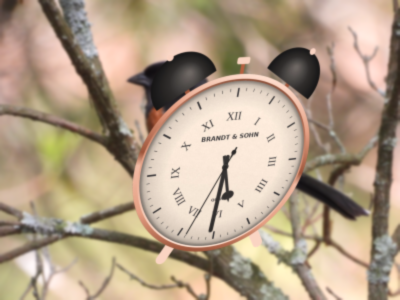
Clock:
5:30:34
